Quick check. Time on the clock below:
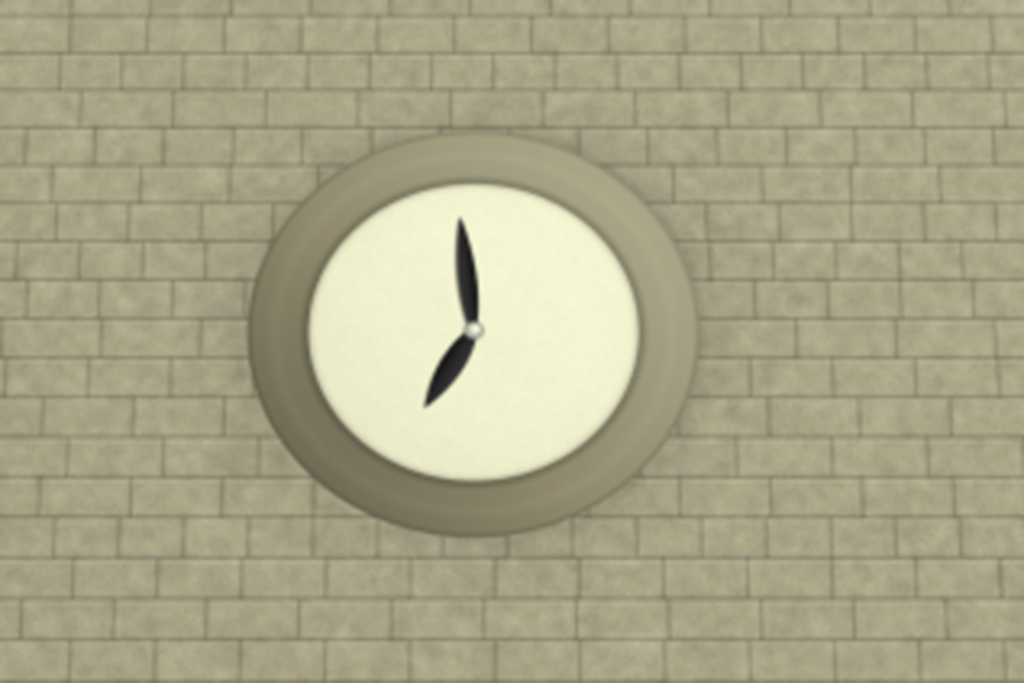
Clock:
6:59
